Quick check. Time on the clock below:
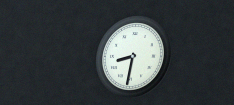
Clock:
8:31
